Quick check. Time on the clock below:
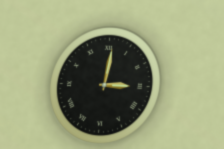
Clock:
3:01
